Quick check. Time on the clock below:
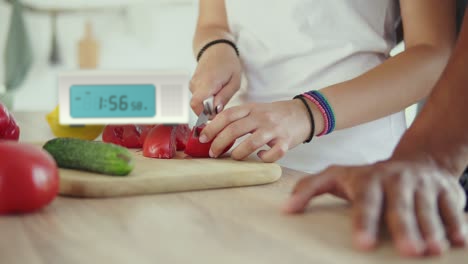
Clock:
1:56
